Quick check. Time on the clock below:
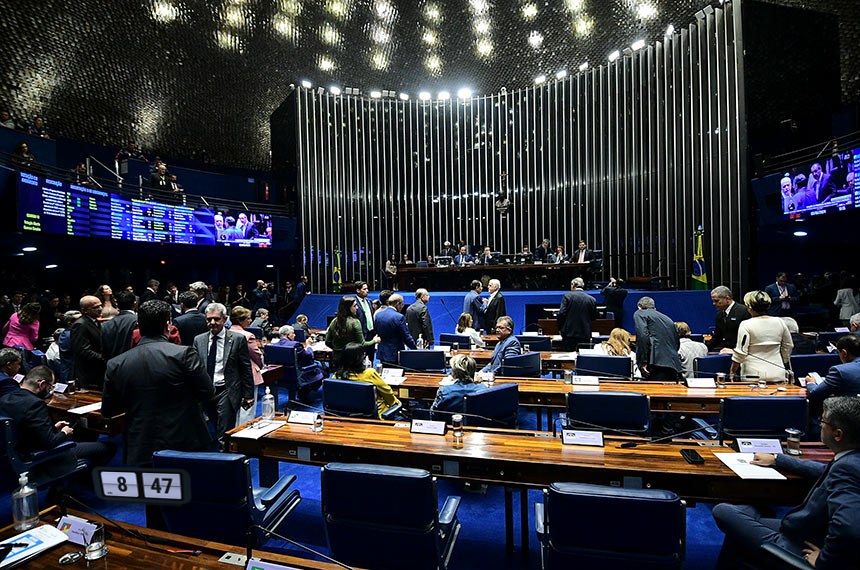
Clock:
8:47
